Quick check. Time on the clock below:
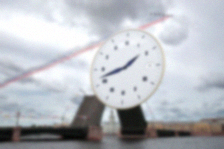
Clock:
1:42
